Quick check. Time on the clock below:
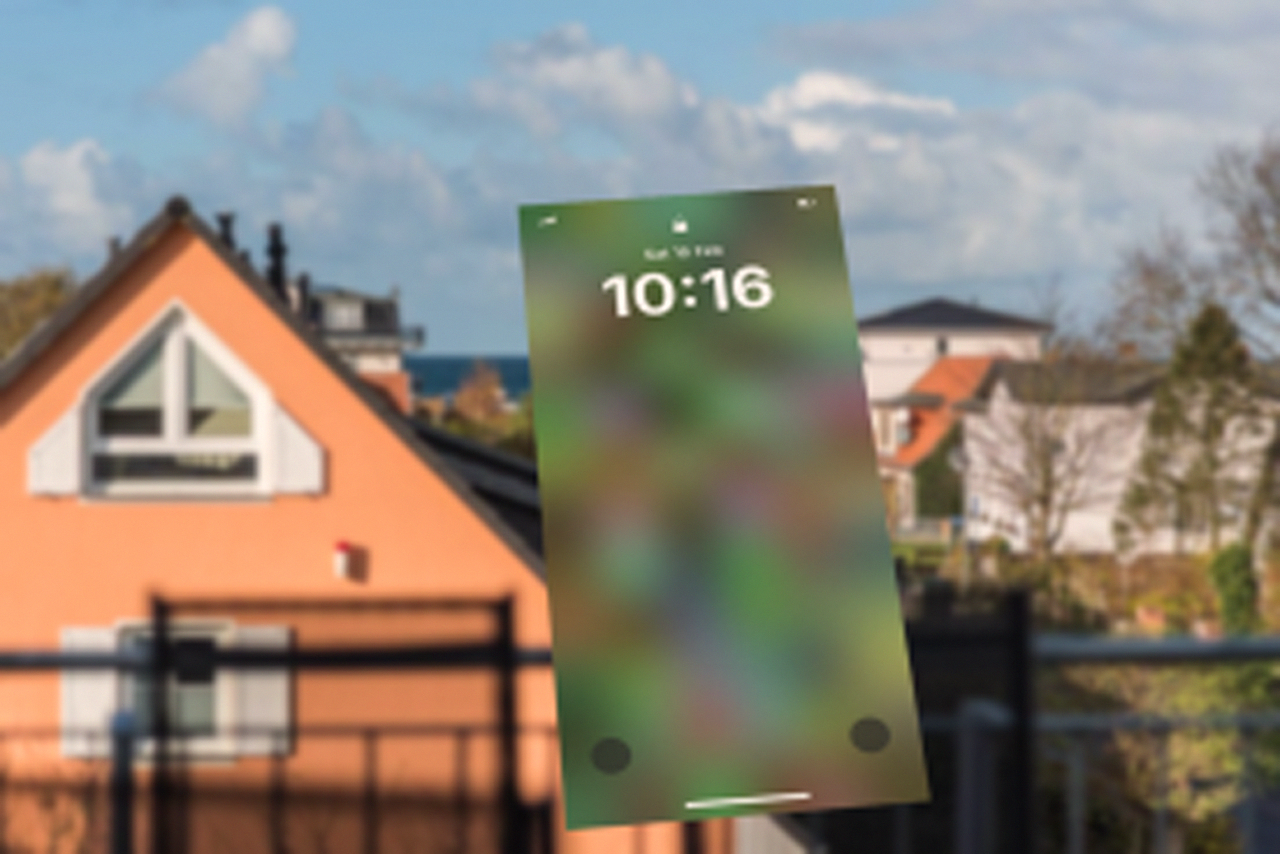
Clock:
10:16
